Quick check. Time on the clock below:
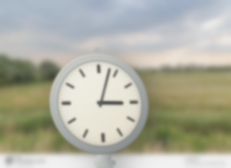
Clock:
3:03
